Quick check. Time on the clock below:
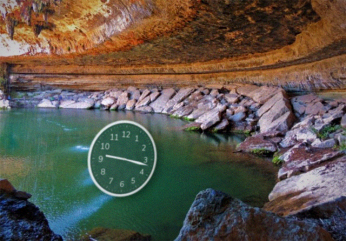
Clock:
9:17
